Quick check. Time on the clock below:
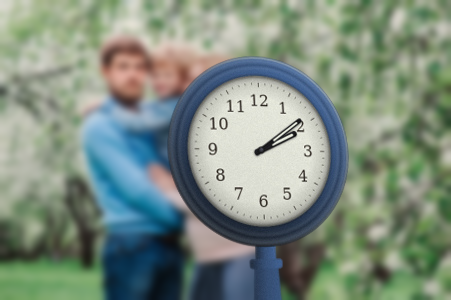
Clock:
2:09
